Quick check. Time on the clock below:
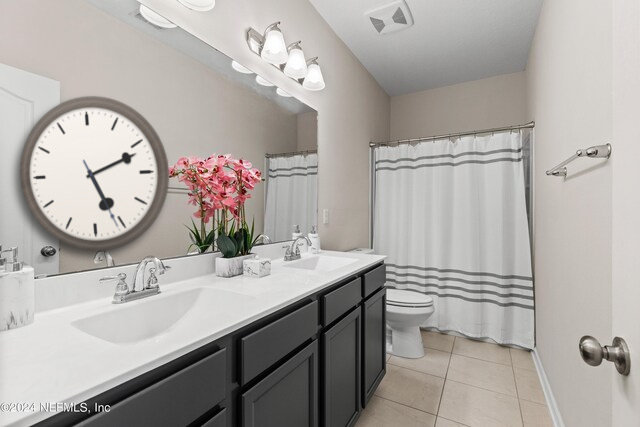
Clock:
5:11:26
